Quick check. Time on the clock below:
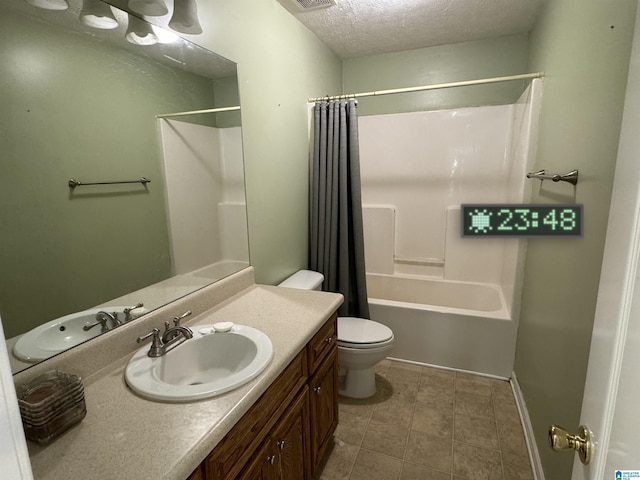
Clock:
23:48
